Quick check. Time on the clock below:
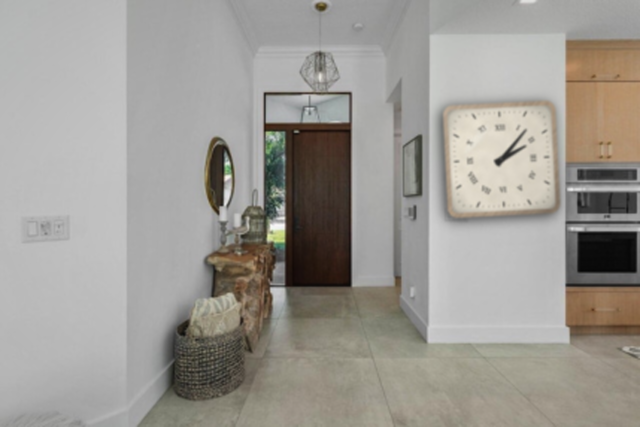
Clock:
2:07
